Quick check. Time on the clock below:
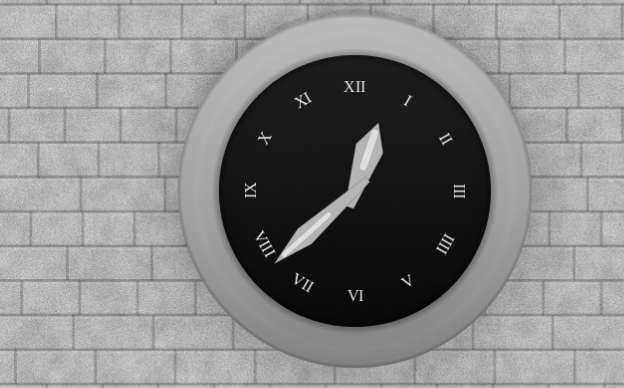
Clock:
12:38
